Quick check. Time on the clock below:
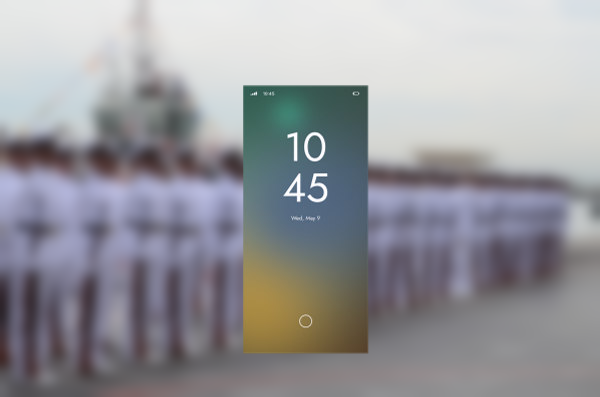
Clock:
10:45
